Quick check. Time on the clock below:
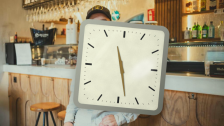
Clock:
11:28
